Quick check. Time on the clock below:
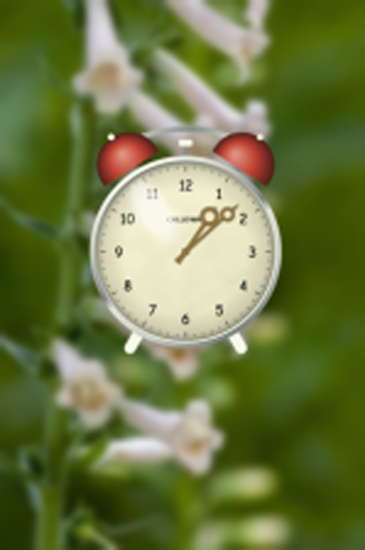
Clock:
1:08
